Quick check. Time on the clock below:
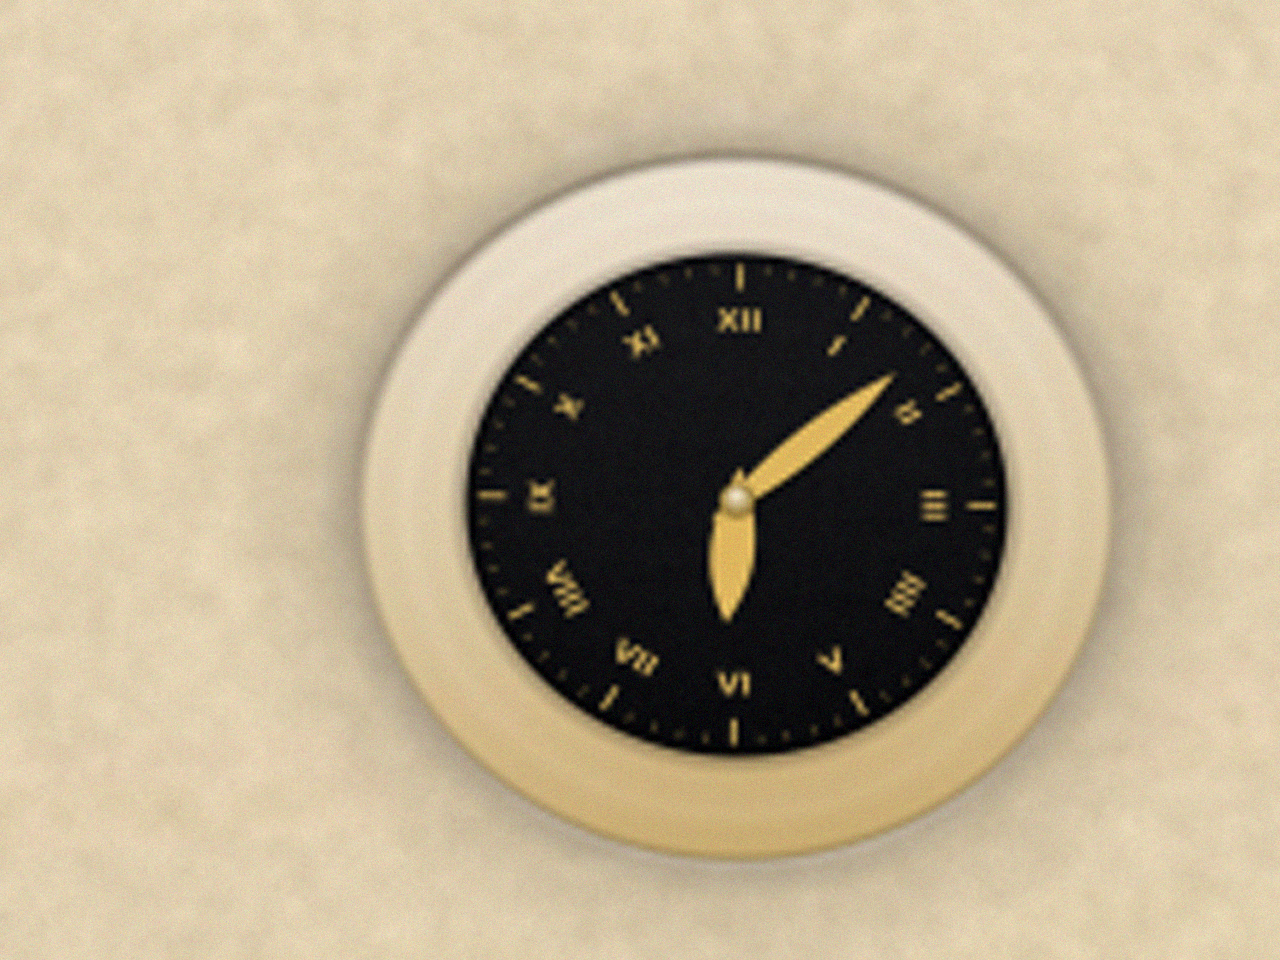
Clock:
6:08
